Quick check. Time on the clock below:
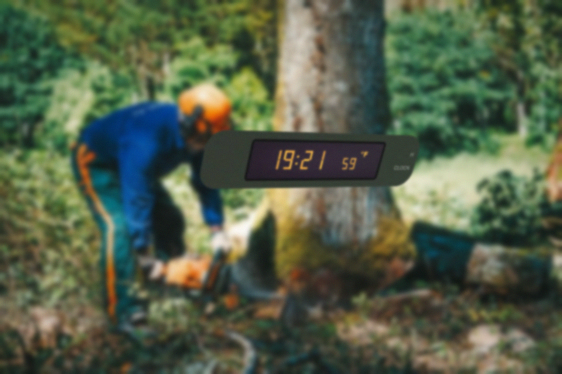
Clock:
19:21
